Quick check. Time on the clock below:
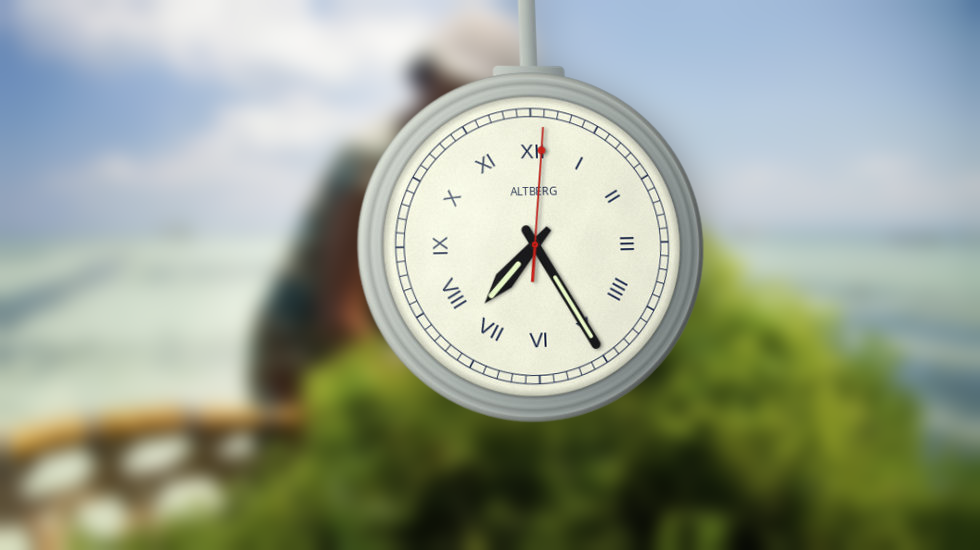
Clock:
7:25:01
